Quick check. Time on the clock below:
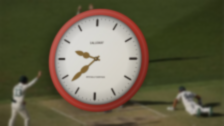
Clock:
9:38
